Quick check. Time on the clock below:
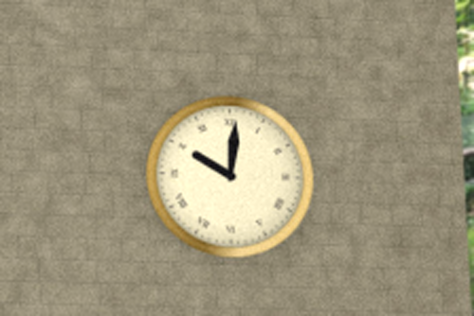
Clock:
10:01
